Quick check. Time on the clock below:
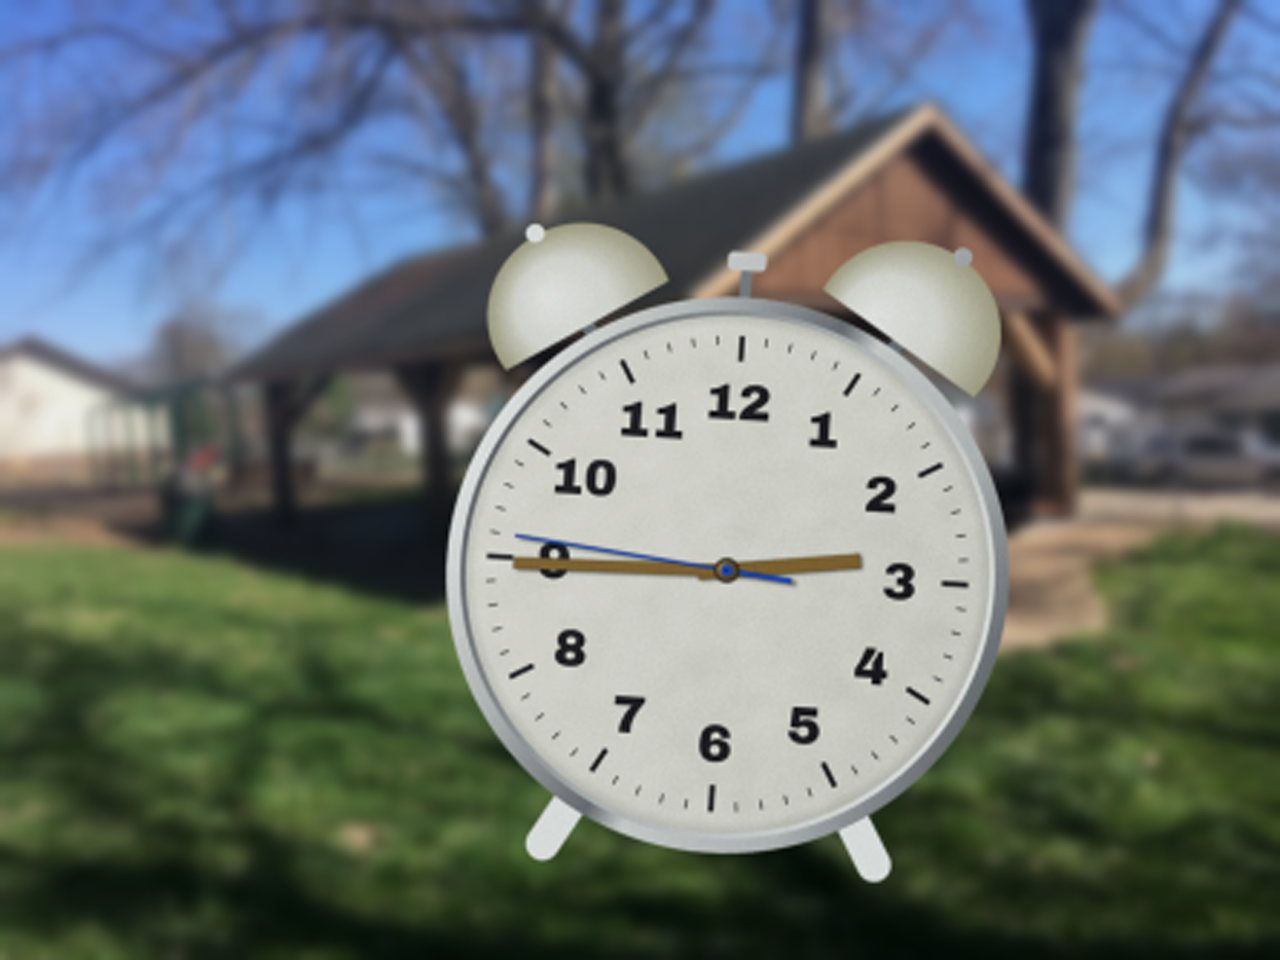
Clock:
2:44:46
